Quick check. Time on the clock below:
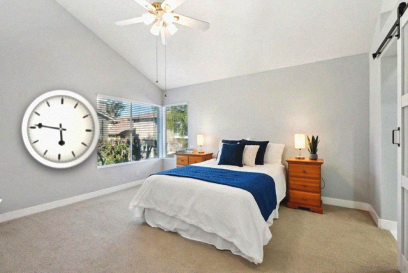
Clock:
5:46
